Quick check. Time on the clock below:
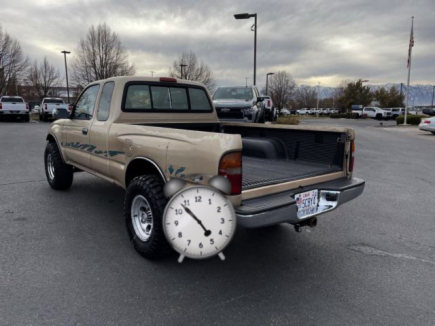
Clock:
4:53
